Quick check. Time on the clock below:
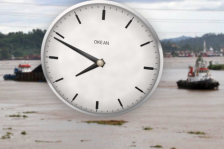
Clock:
7:49
